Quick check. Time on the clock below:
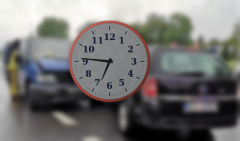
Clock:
6:46
